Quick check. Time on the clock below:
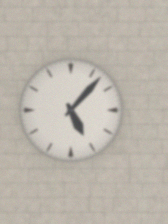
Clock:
5:07
